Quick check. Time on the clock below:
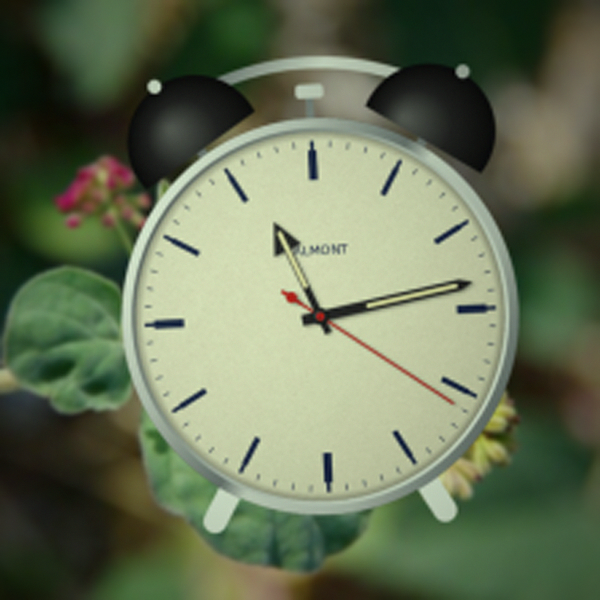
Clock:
11:13:21
